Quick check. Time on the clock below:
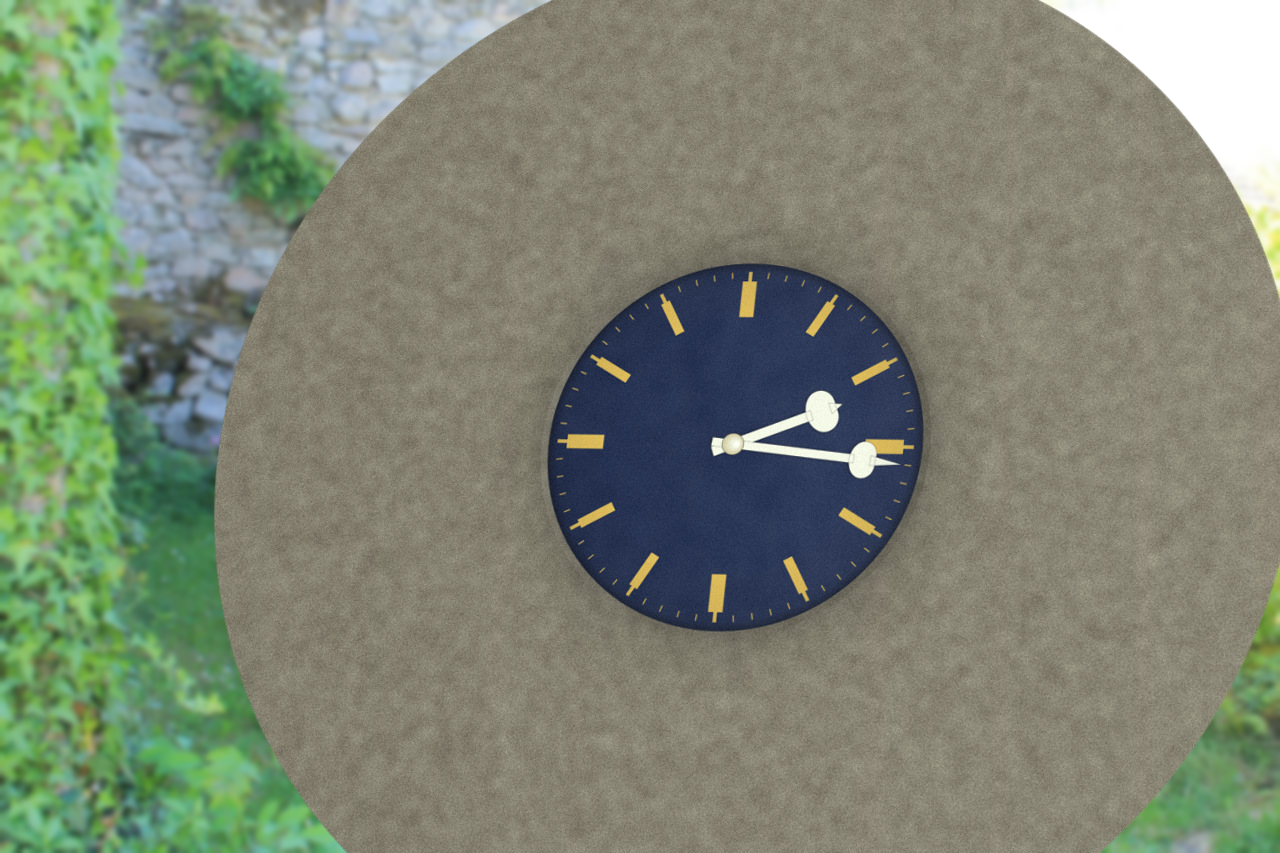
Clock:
2:16
